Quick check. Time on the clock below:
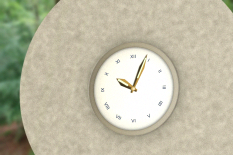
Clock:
10:04
